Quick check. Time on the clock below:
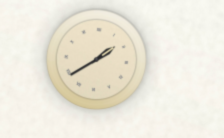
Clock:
1:39
